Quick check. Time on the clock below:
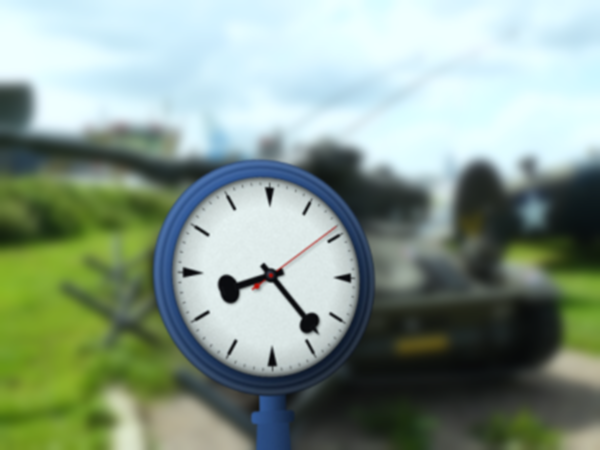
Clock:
8:23:09
